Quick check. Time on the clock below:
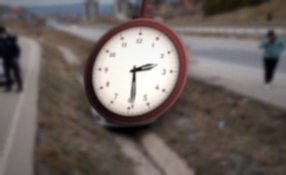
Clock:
2:29
